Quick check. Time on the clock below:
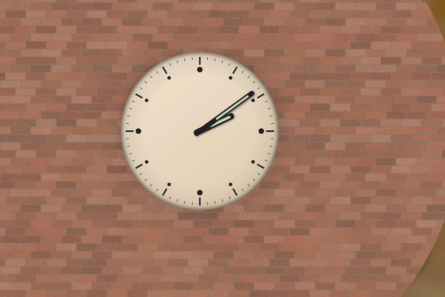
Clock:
2:09
